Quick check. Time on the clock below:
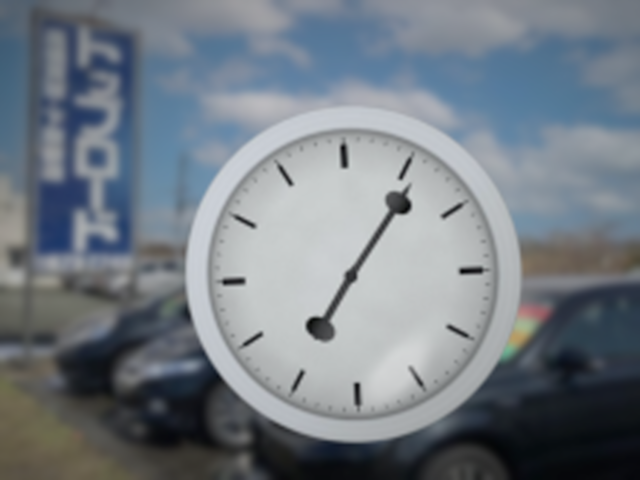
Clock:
7:06
